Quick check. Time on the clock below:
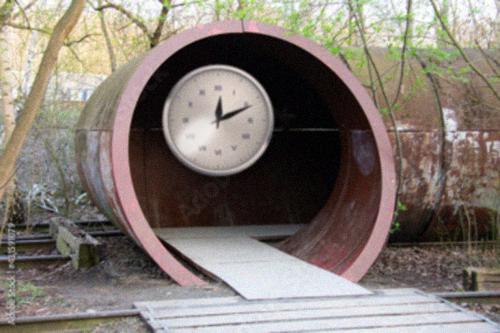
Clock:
12:11
